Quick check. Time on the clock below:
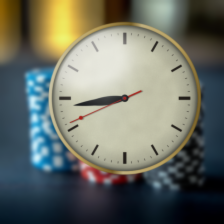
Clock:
8:43:41
